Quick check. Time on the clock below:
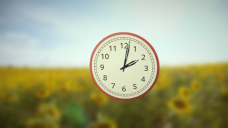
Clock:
2:02
